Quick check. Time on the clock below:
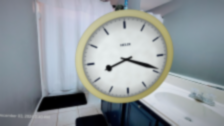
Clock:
8:19
